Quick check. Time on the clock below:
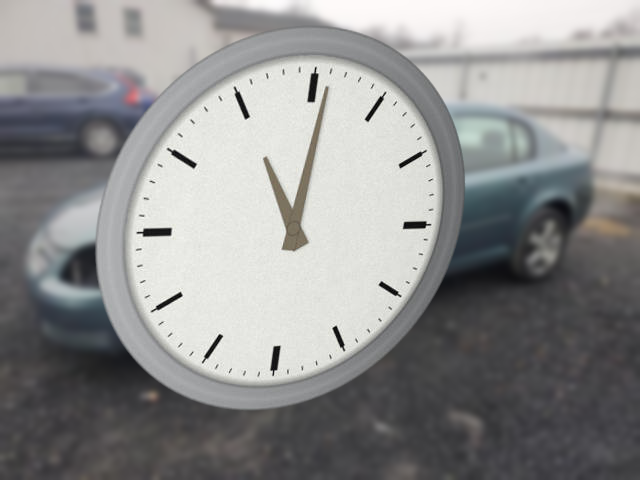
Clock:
11:01
